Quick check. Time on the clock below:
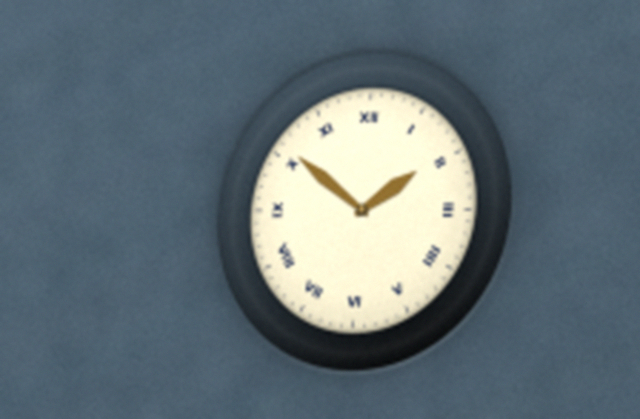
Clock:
1:51
